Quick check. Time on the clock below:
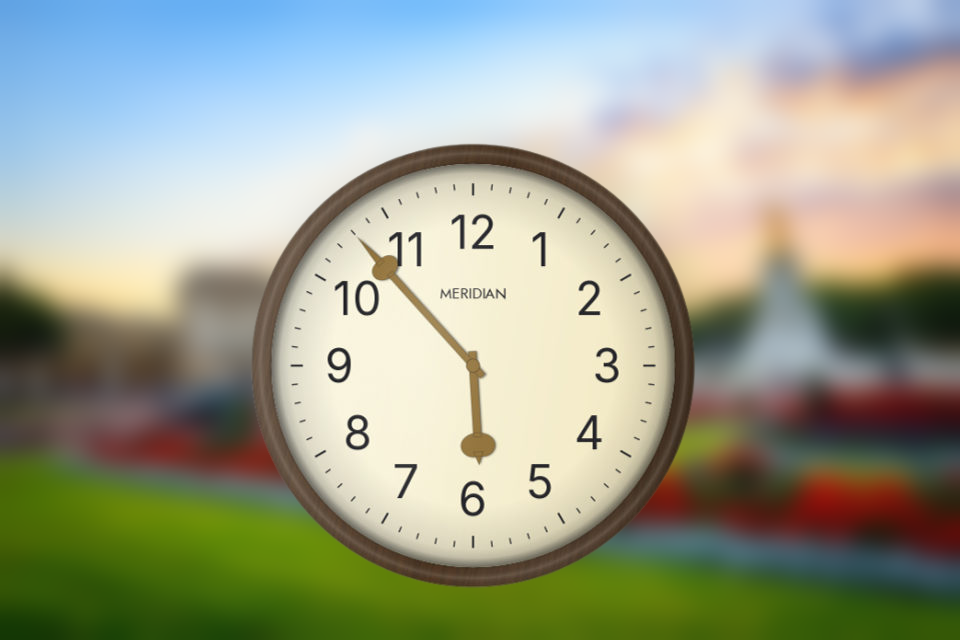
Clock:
5:53
